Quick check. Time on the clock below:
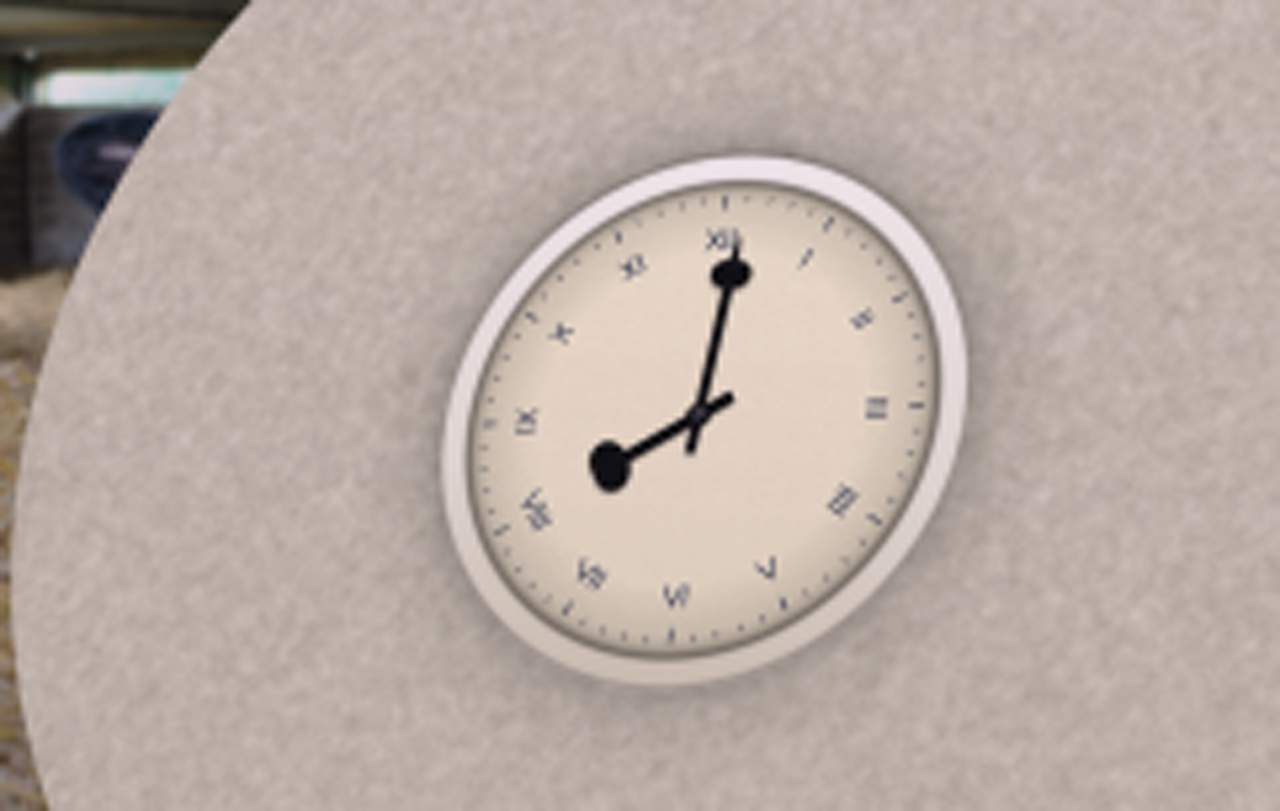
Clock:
8:01
